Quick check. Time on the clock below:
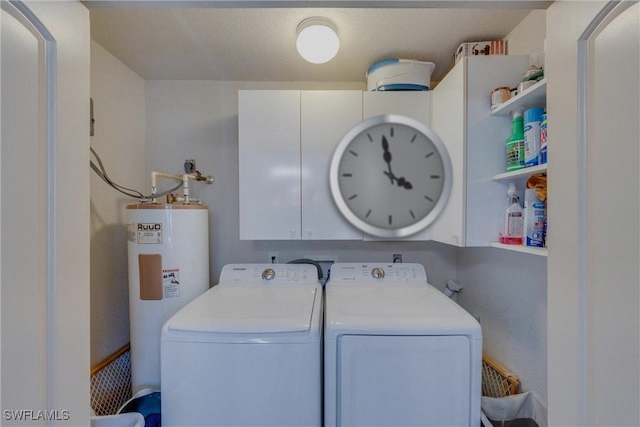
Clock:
3:58
